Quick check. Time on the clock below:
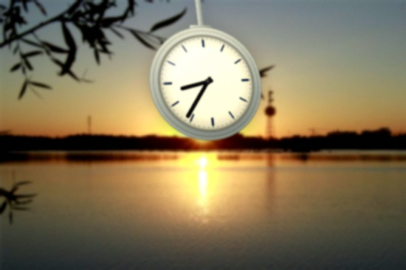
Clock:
8:36
